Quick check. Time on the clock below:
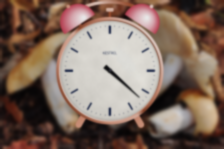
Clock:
4:22
